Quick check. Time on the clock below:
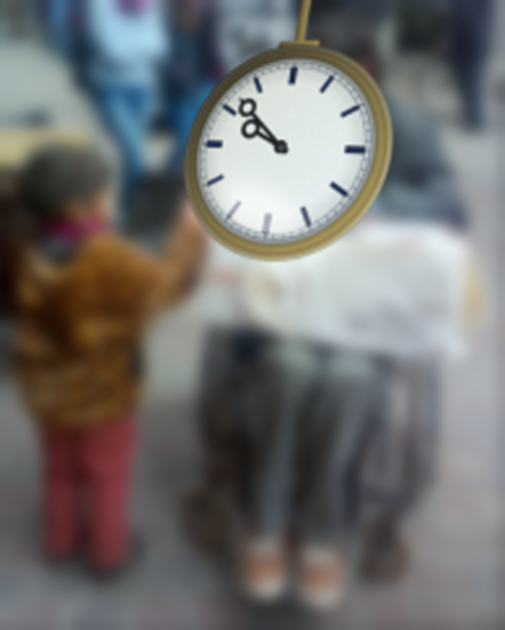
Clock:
9:52
